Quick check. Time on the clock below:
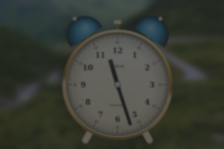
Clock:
11:27
